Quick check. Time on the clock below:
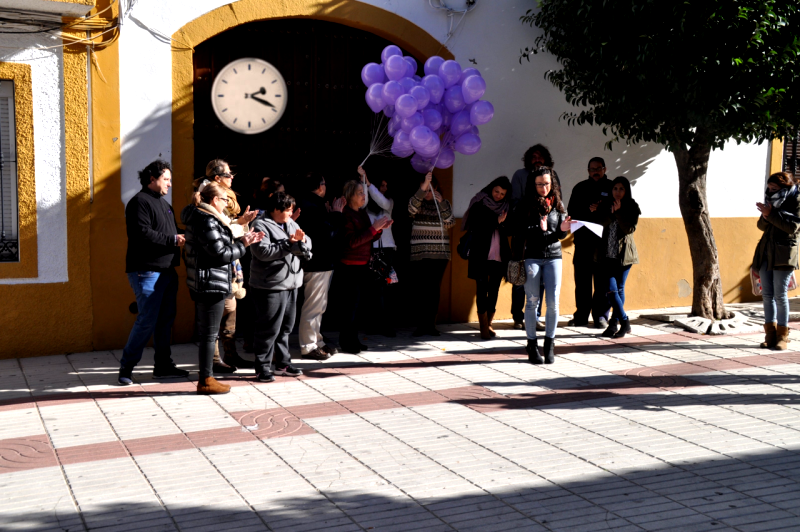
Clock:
2:19
